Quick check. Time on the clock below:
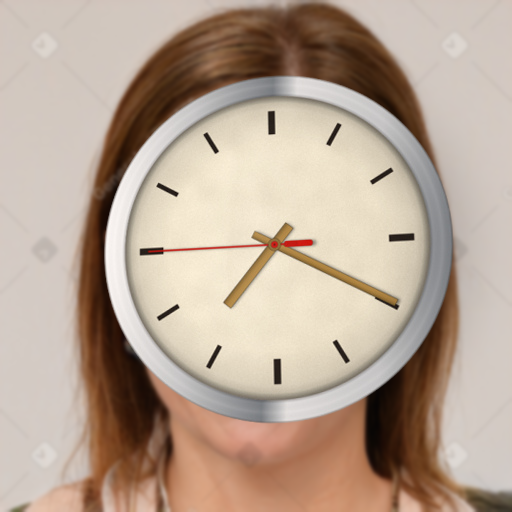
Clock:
7:19:45
